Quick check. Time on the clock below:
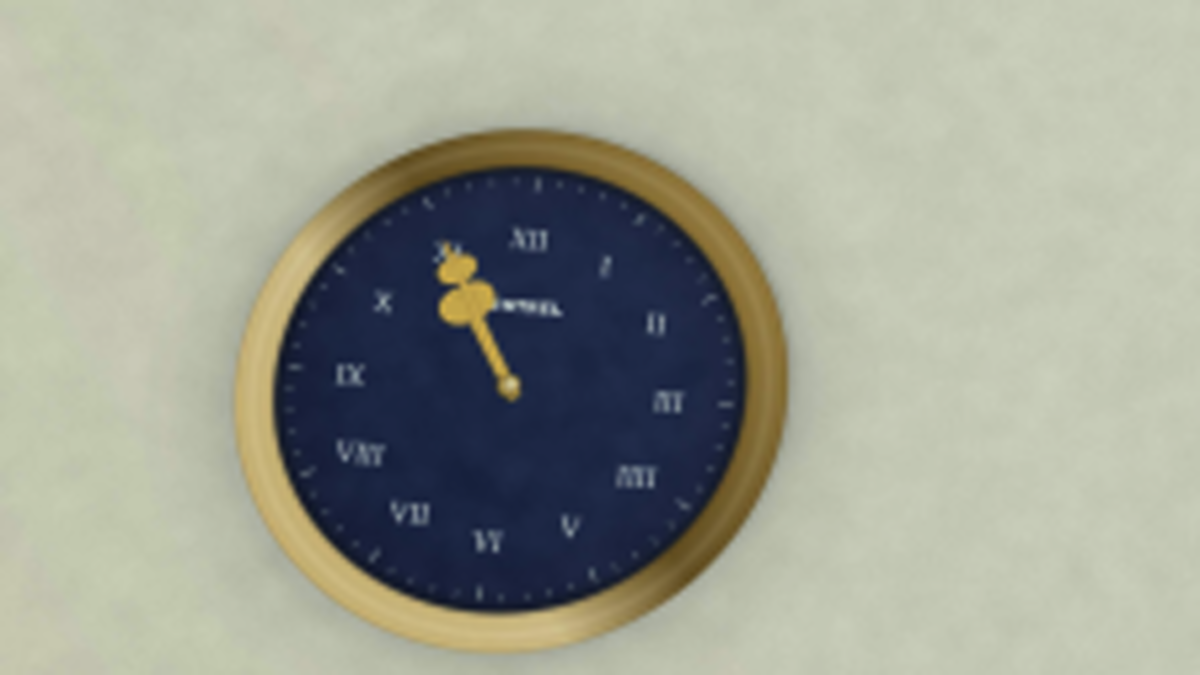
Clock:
10:55
